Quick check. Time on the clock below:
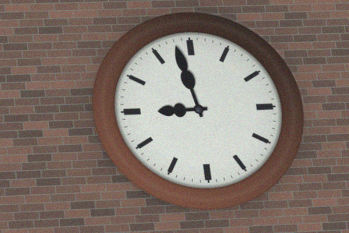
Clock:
8:58
